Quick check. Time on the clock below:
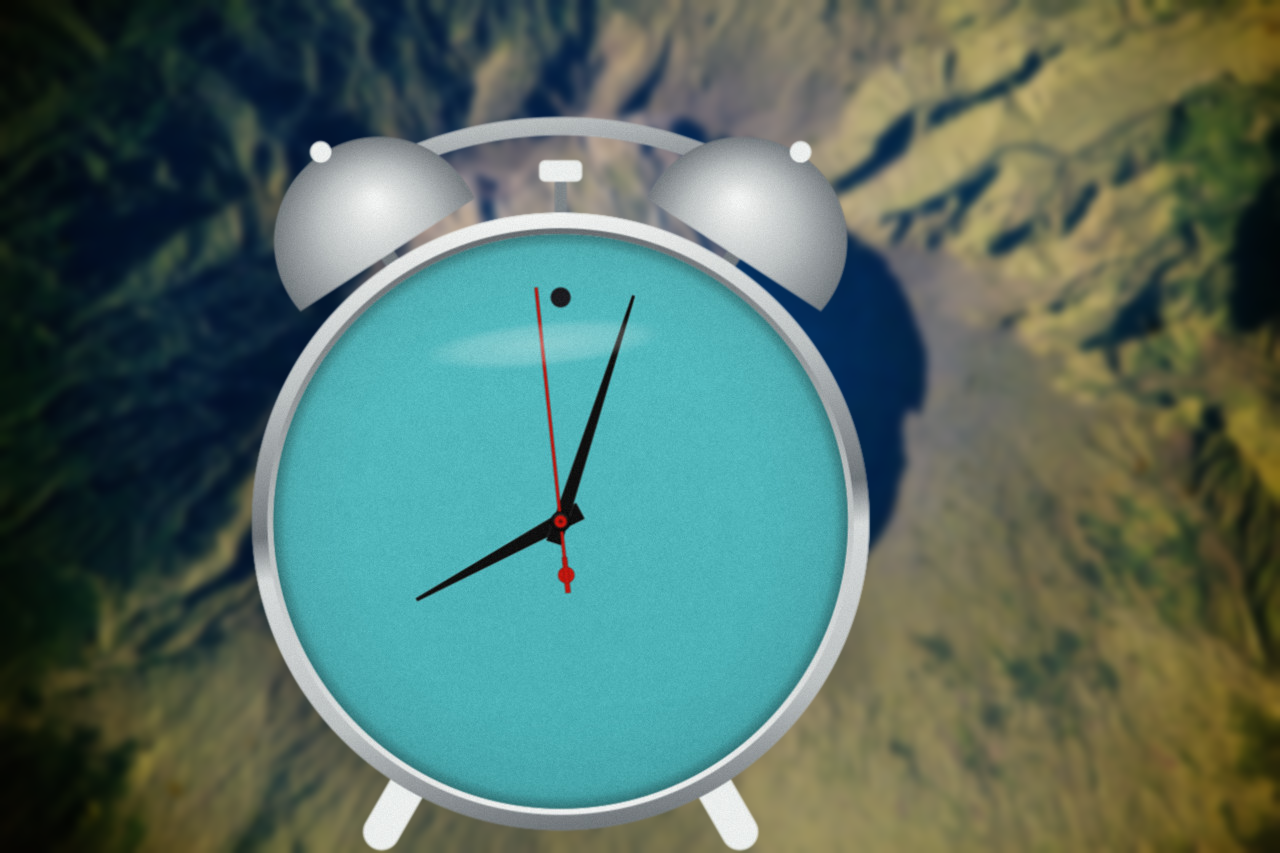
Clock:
8:02:59
